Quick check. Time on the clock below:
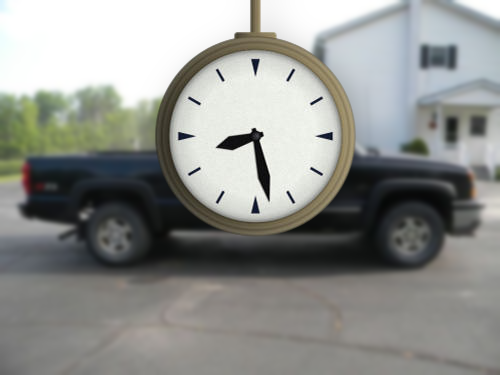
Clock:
8:28
